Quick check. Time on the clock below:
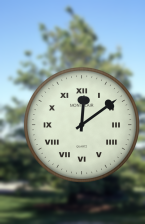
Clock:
12:09
